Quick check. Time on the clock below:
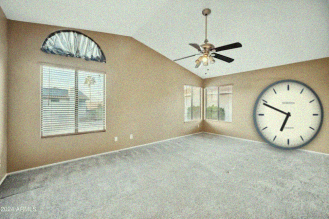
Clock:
6:49
